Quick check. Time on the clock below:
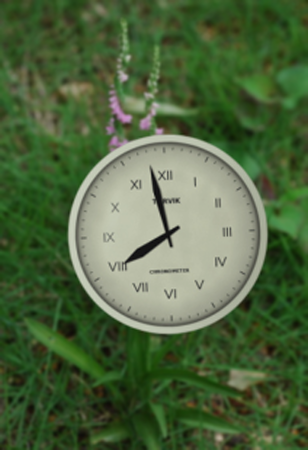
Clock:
7:58
